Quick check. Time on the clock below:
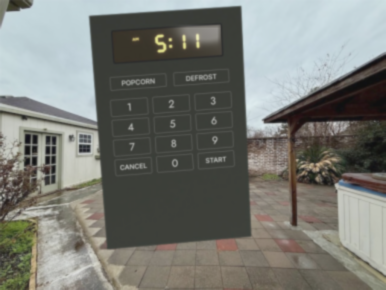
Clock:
5:11
